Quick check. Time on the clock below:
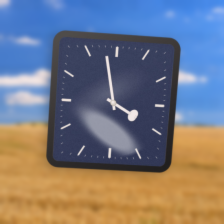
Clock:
3:58
